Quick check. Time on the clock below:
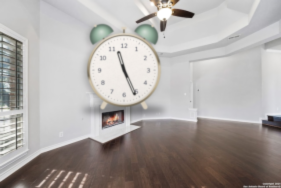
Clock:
11:26
